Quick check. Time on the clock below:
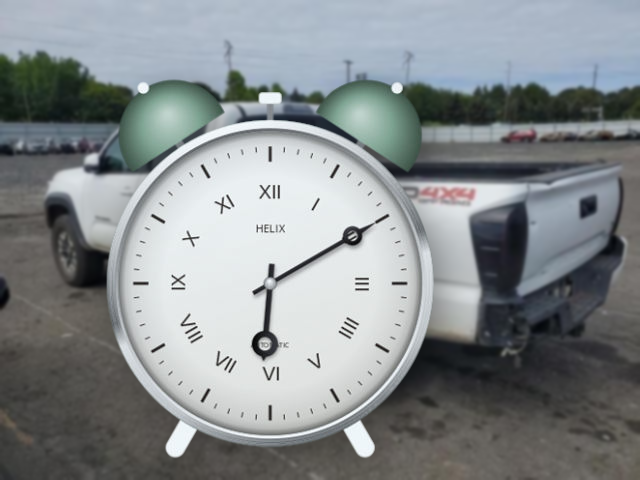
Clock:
6:10
